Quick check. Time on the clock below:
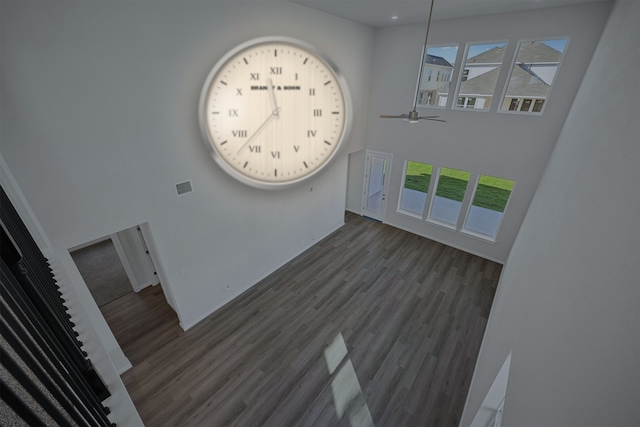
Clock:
11:37
